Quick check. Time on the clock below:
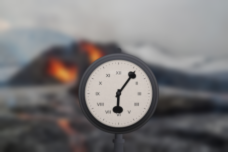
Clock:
6:06
